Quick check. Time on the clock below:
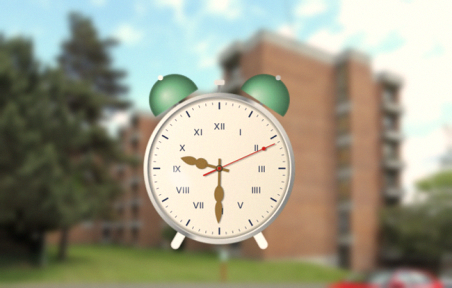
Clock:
9:30:11
